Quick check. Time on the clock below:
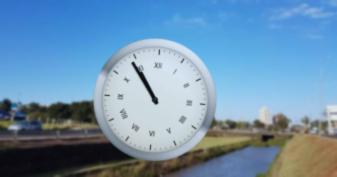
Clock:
10:54
